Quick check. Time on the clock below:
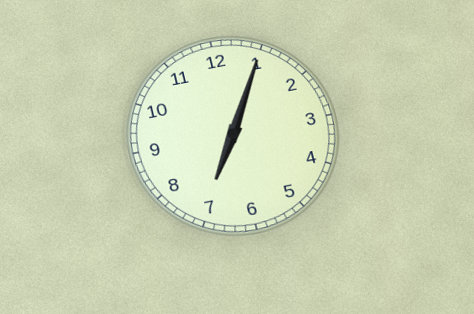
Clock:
7:05
